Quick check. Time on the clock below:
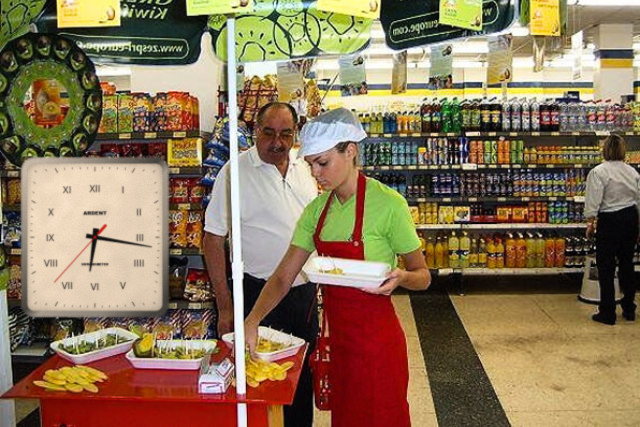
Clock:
6:16:37
